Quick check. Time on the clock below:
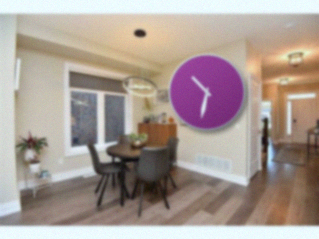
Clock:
10:32
